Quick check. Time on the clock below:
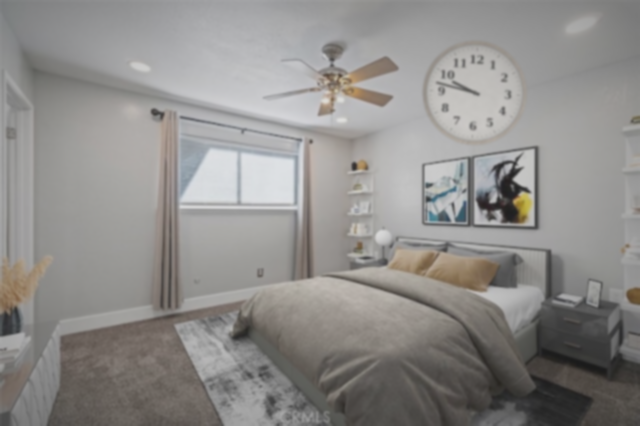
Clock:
9:47
